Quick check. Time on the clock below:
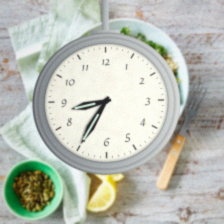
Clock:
8:35
